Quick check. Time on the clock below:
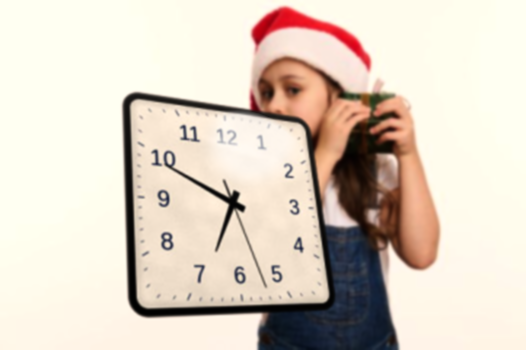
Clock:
6:49:27
